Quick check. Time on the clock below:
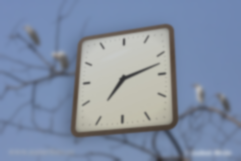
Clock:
7:12
